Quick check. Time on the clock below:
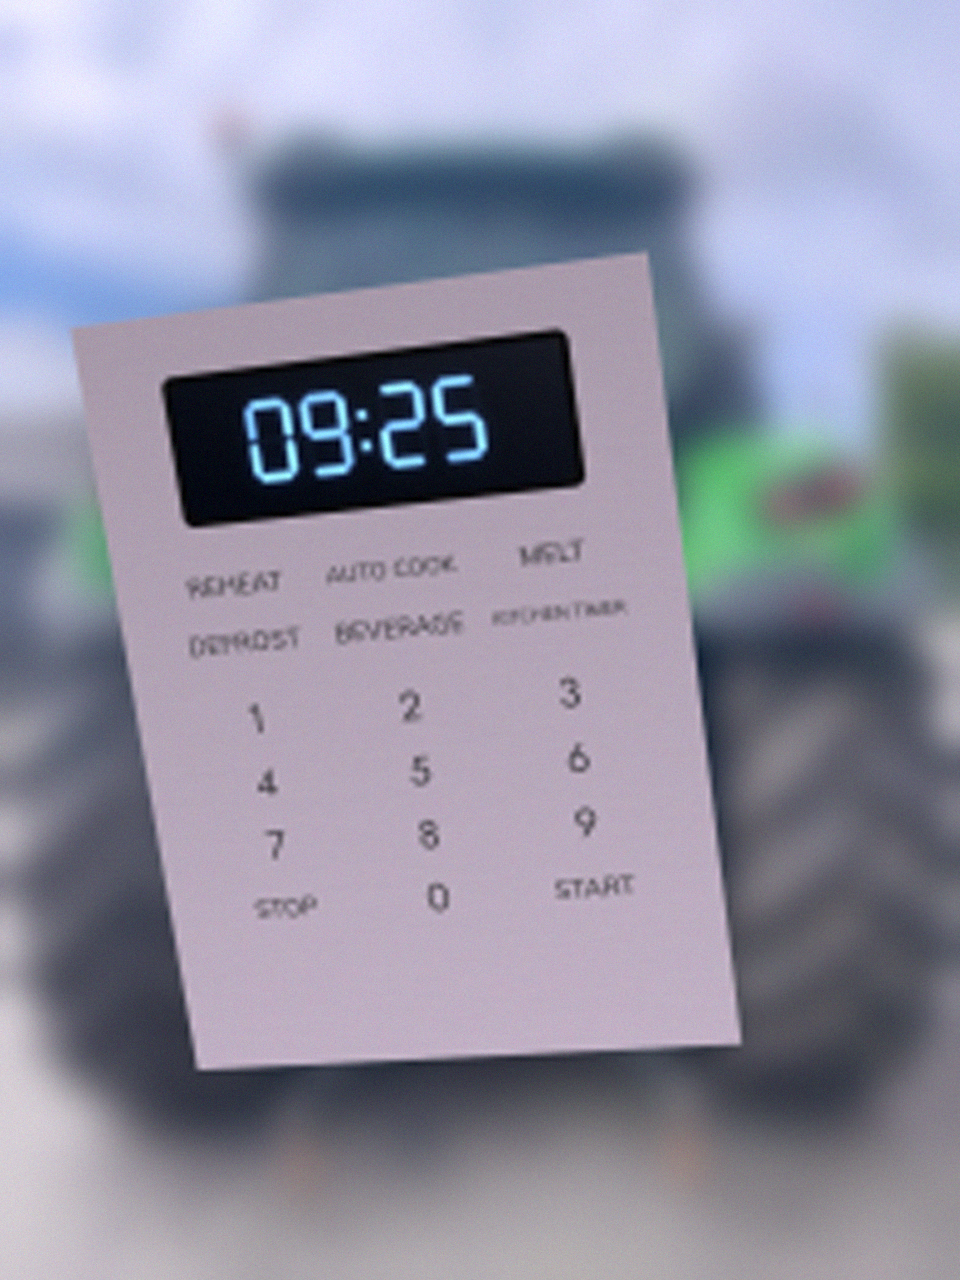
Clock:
9:25
